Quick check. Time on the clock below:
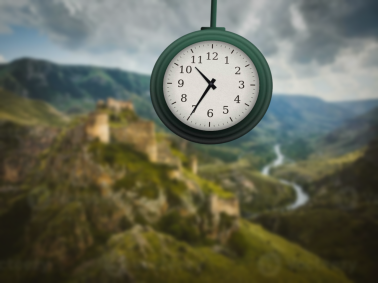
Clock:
10:35
